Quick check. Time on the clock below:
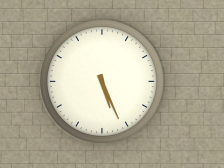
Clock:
5:26
